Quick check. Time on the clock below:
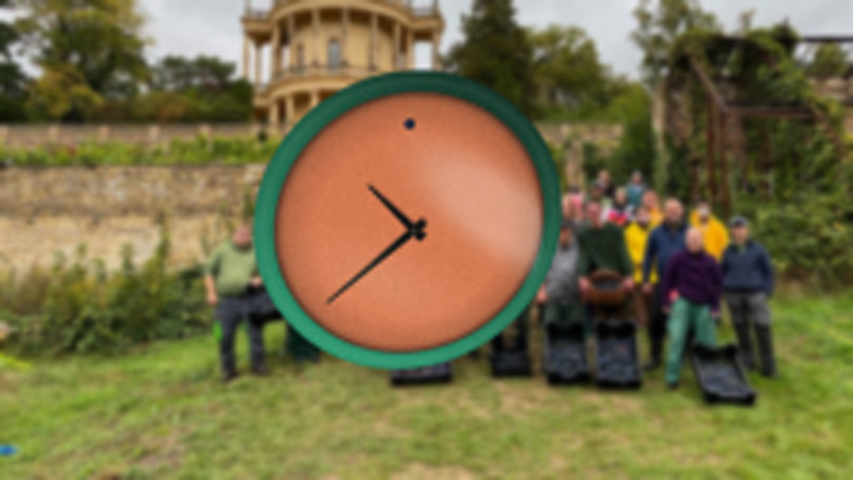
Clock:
10:39
